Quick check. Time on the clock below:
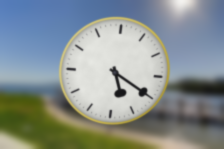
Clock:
5:20
